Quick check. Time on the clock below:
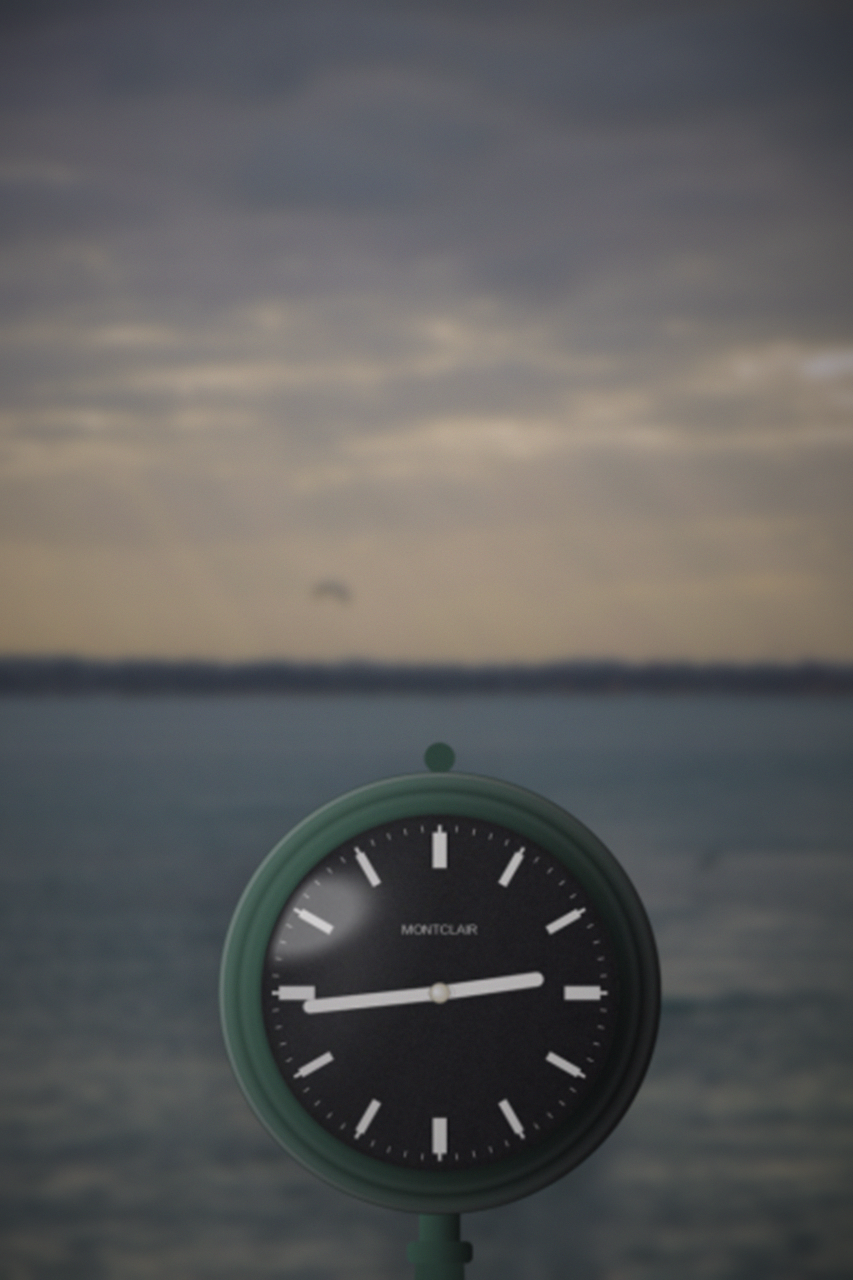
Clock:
2:44
